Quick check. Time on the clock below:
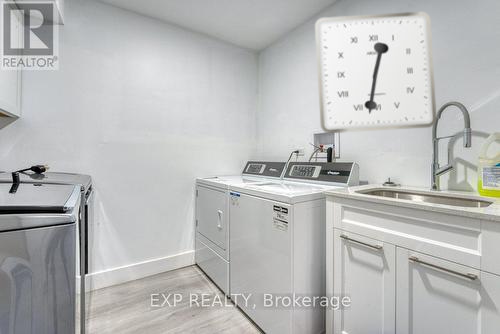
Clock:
12:32
